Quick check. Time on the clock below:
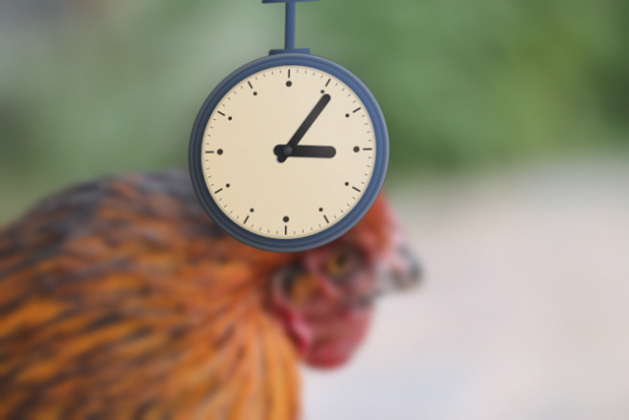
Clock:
3:06
